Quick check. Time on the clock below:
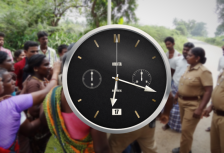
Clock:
6:18
